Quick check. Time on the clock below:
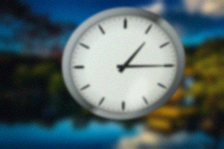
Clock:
1:15
